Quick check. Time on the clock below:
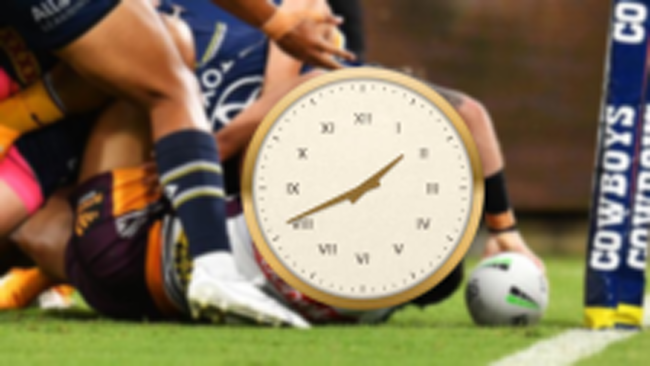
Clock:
1:41
